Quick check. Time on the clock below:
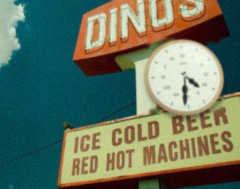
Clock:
4:31
